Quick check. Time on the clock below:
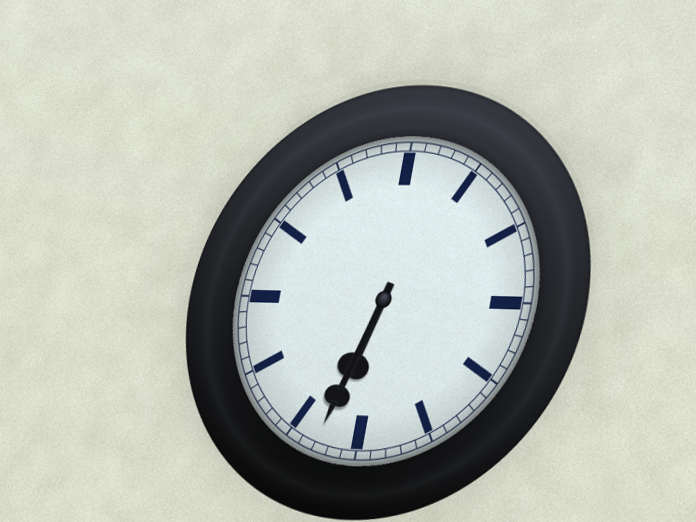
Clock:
6:33
